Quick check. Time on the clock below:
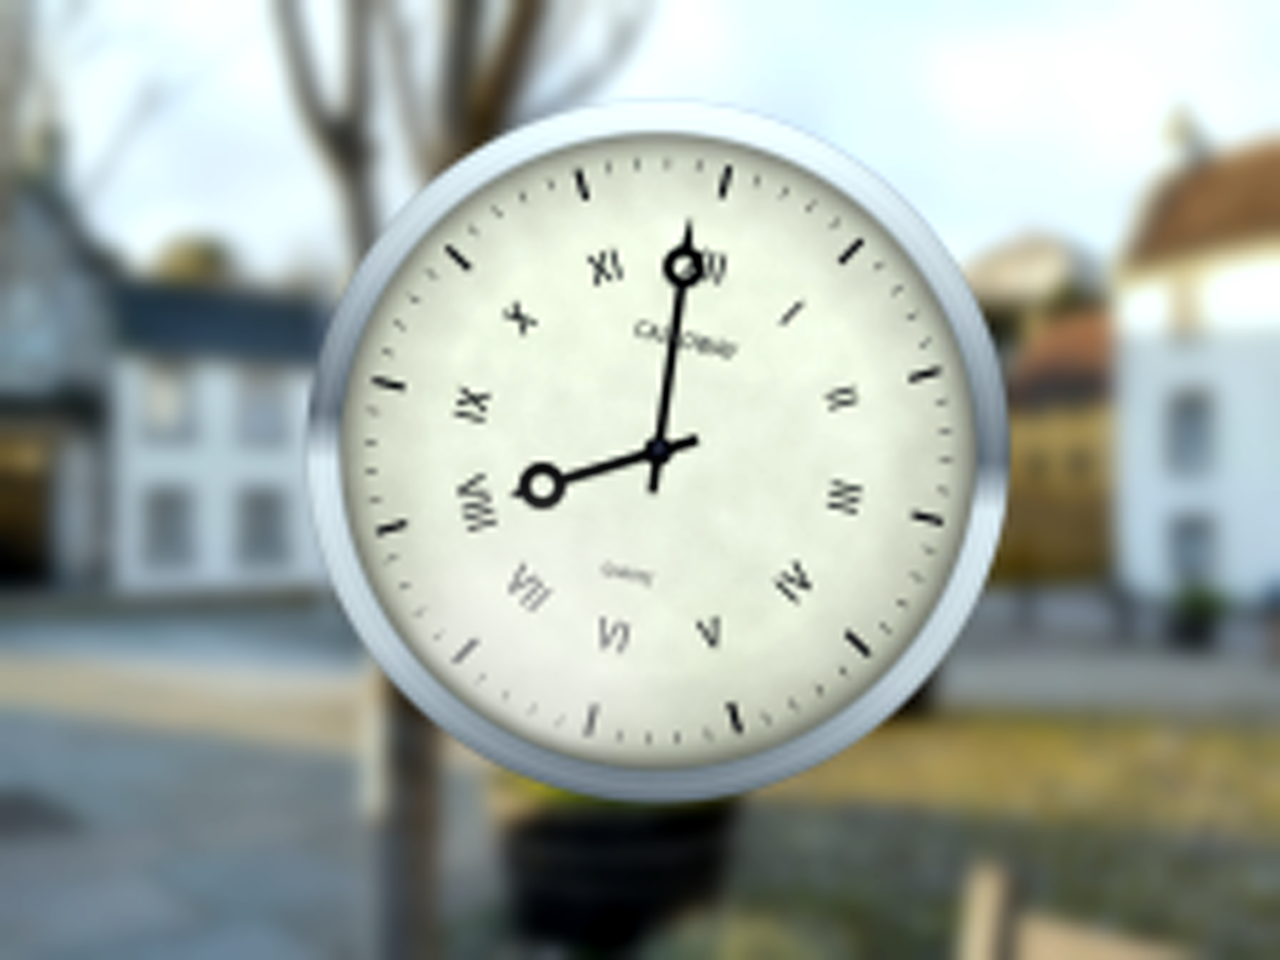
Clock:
7:59
